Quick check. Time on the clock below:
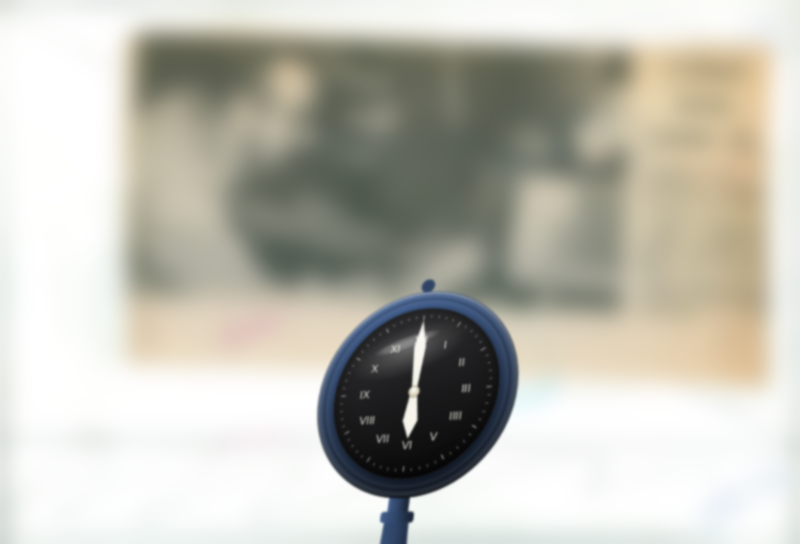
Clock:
6:00
